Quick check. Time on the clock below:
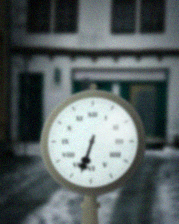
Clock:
6:33
